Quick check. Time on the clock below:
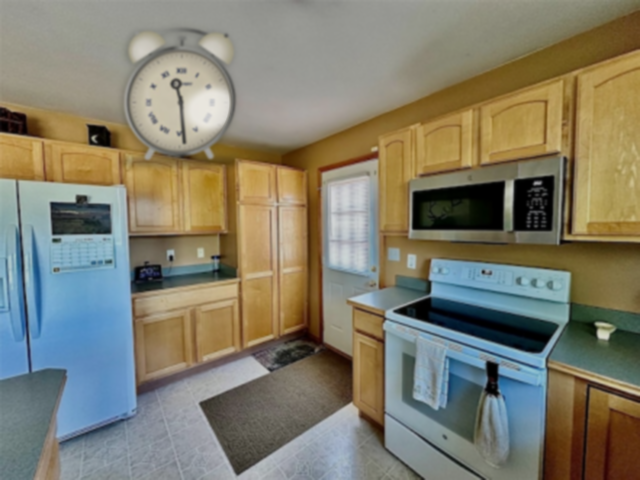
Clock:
11:29
